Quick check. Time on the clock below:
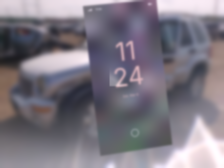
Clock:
11:24
